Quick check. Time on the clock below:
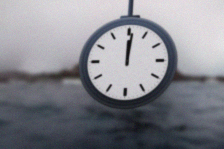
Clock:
12:01
